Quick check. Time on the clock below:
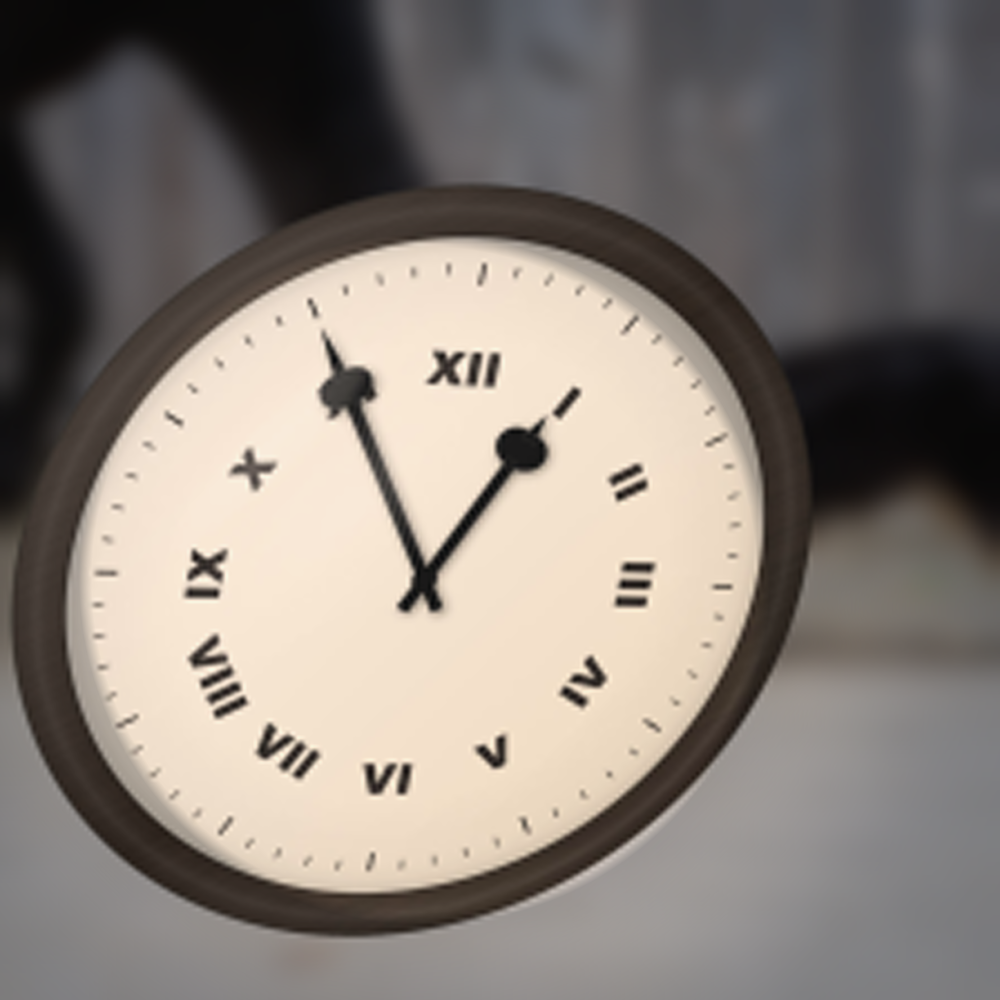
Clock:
12:55
